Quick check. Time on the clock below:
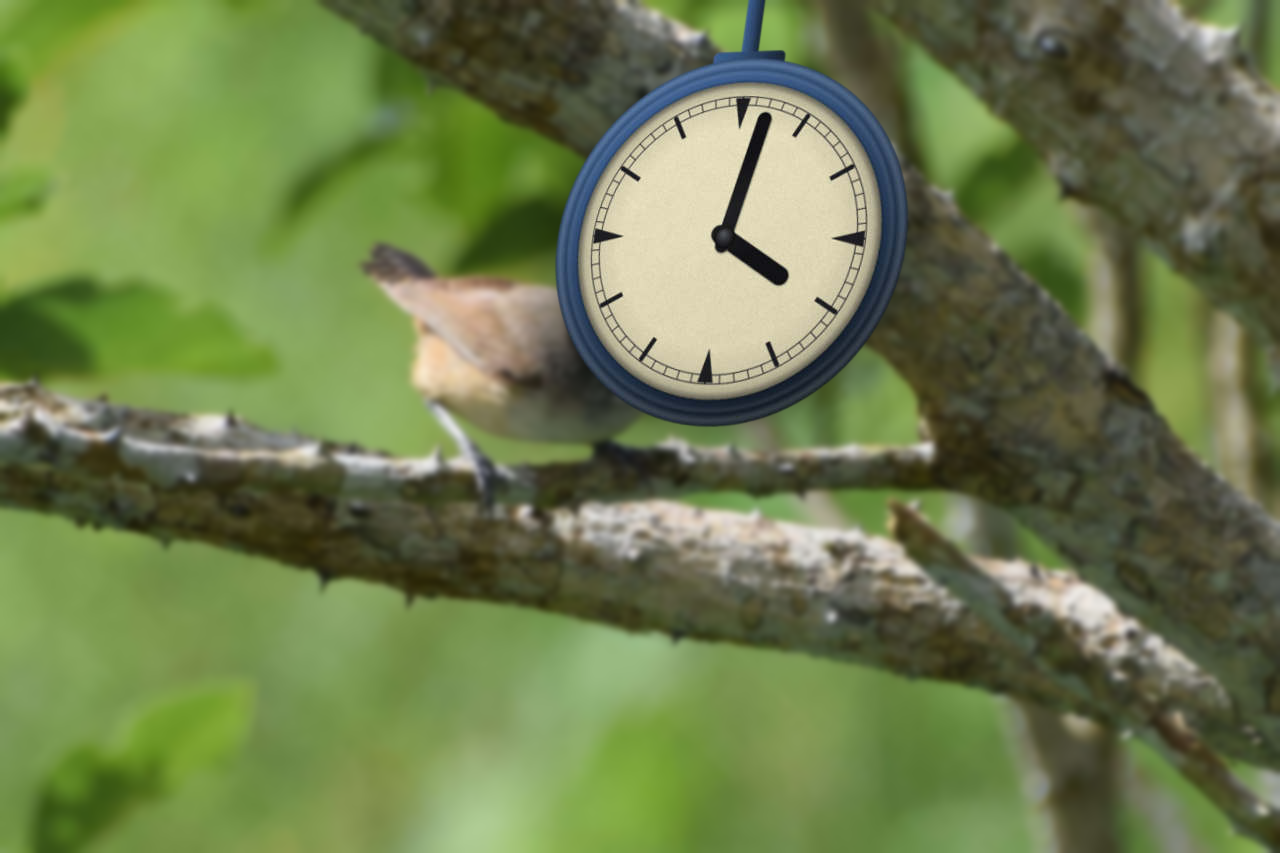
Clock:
4:02
